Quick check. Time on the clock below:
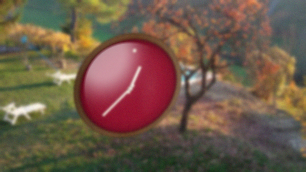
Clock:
12:37
